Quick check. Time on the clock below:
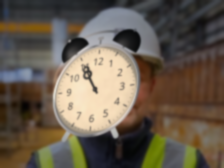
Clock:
10:55
